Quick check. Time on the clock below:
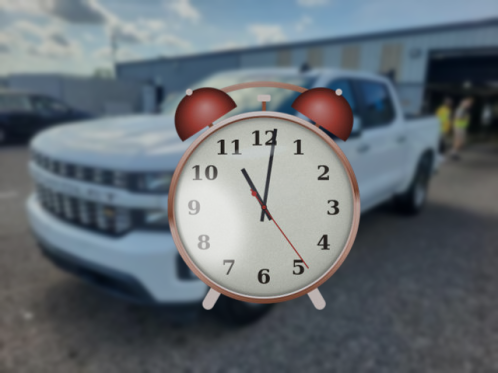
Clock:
11:01:24
